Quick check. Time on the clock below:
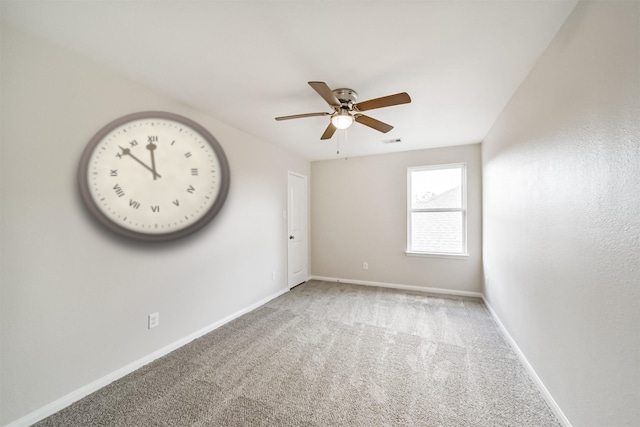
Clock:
11:52
